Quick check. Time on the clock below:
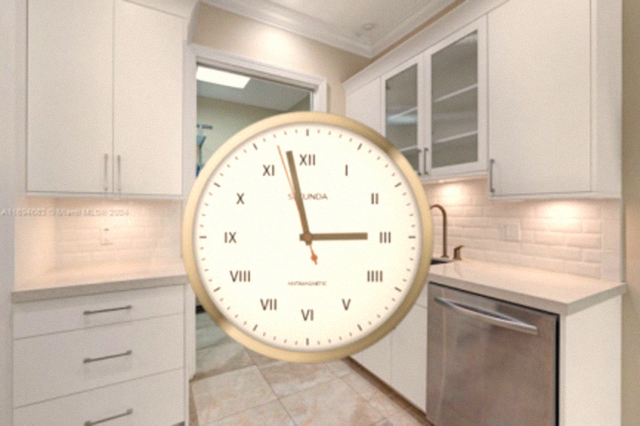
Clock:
2:57:57
